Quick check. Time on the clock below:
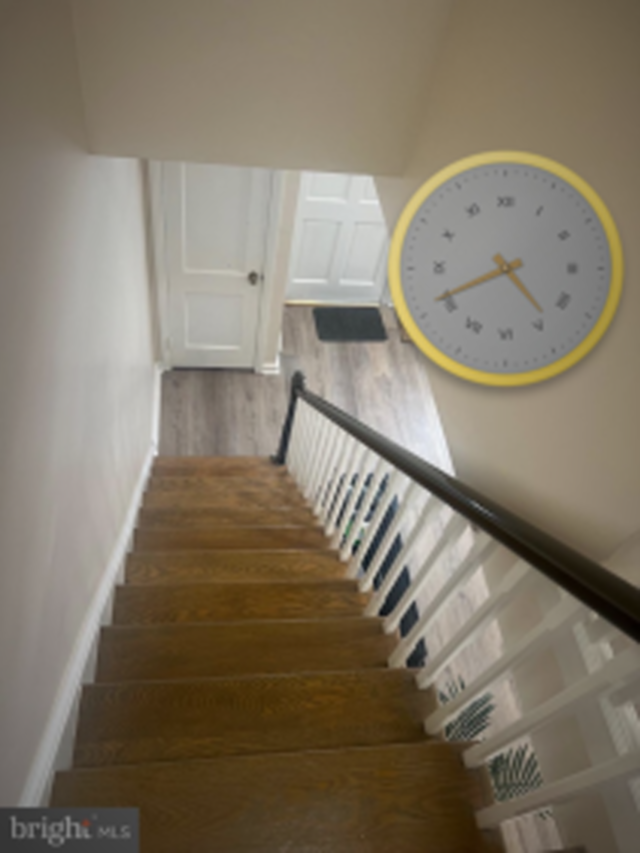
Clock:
4:41
